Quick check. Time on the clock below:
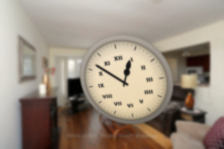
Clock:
12:52
